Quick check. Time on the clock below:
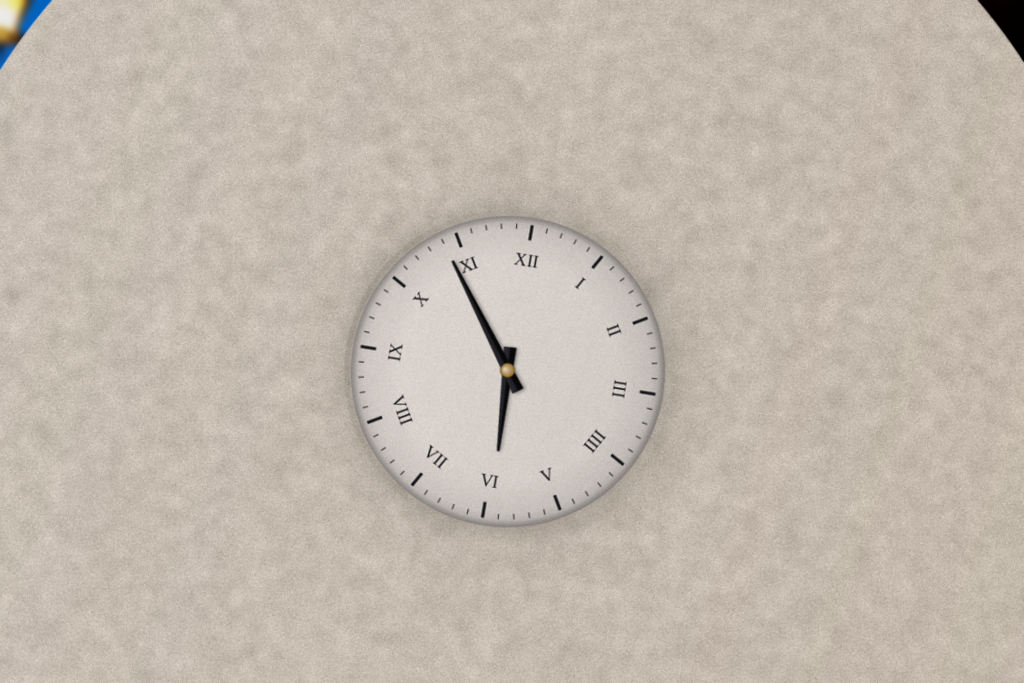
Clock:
5:54
